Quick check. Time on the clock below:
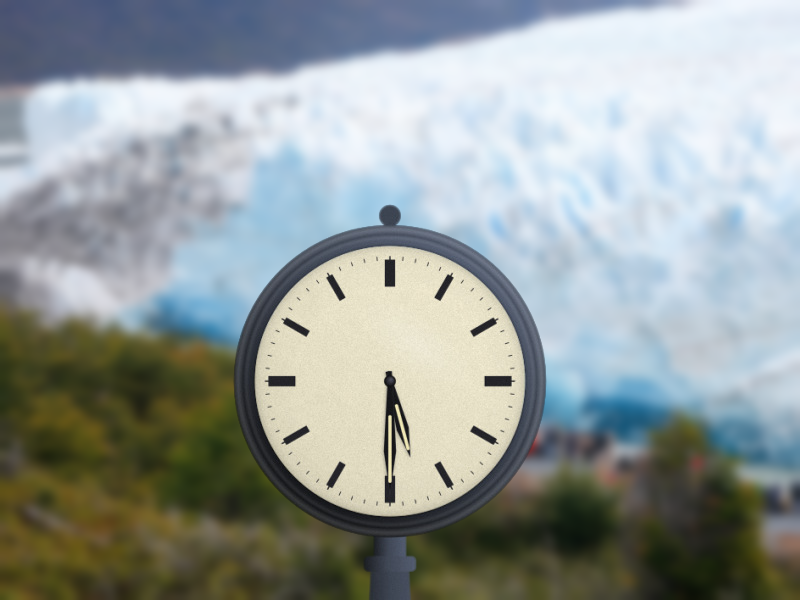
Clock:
5:30
